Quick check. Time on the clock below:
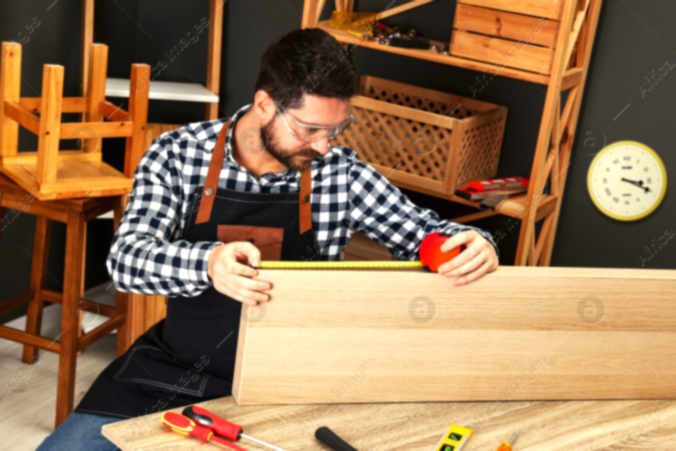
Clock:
3:19
